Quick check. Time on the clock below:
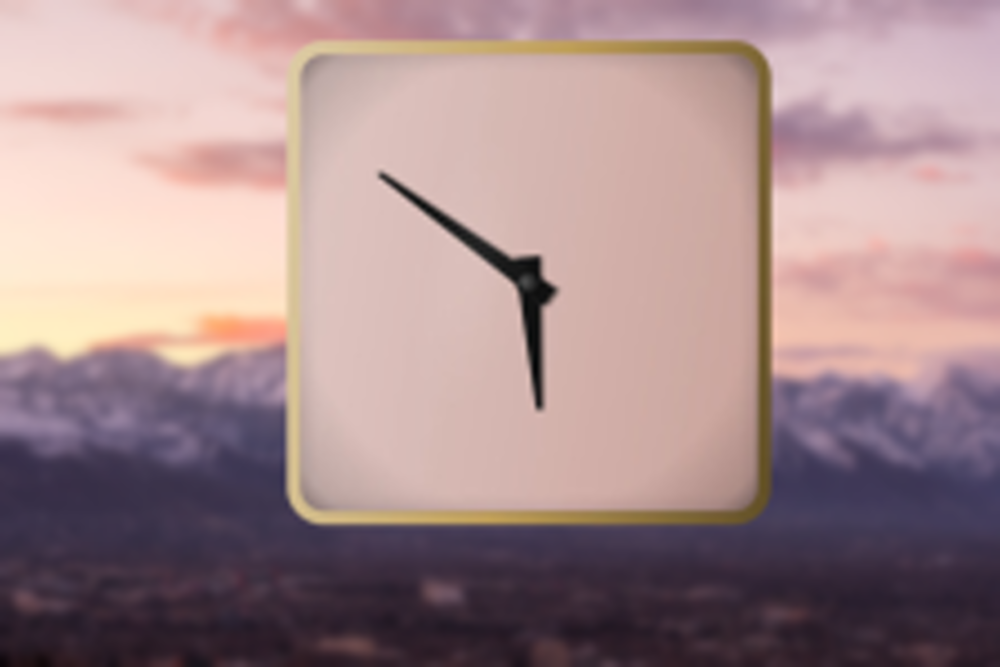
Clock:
5:51
